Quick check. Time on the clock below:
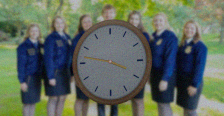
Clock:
3:47
